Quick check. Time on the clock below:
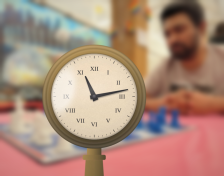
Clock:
11:13
